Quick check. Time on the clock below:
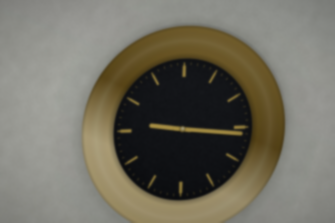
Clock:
9:16
